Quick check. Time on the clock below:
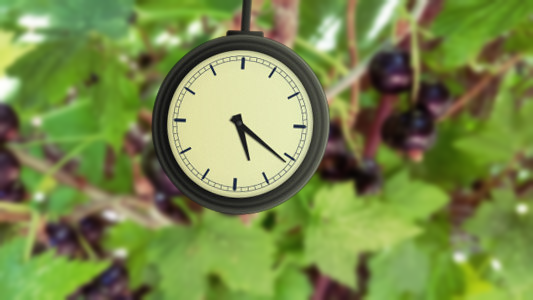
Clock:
5:21
